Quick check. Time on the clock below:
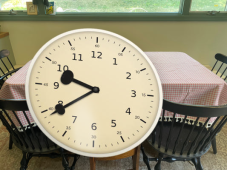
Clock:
9:39
